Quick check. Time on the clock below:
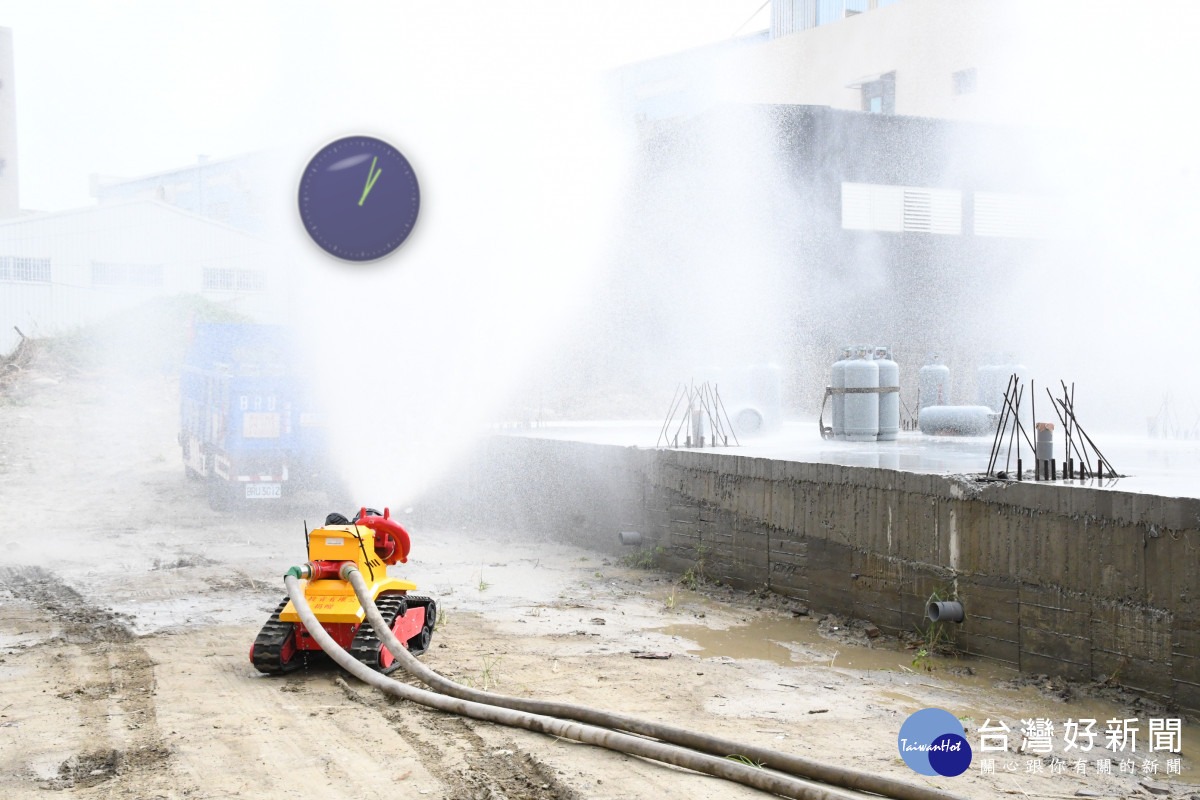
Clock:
1:03
